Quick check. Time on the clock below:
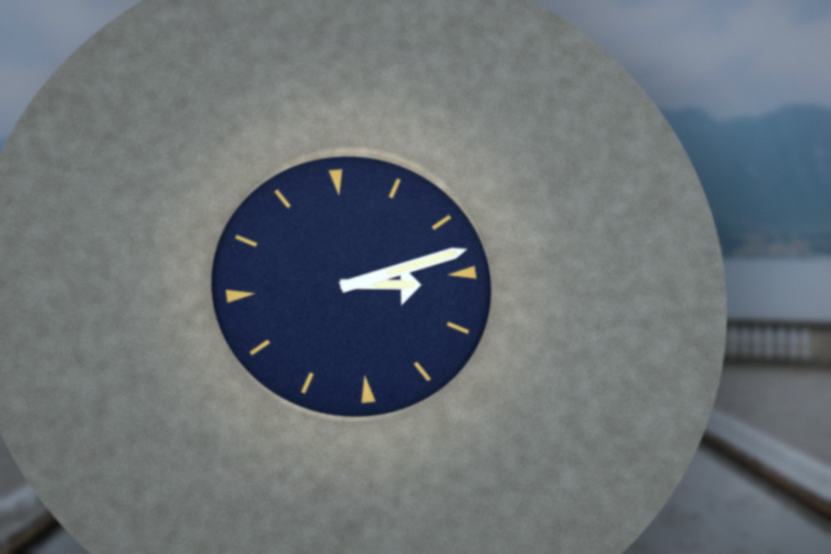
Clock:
3:13
